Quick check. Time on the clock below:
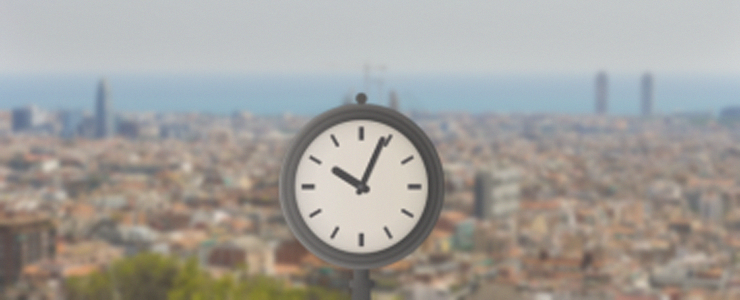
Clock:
10:04
